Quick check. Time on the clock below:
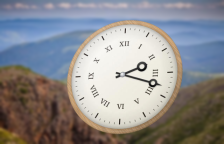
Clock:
2:18
